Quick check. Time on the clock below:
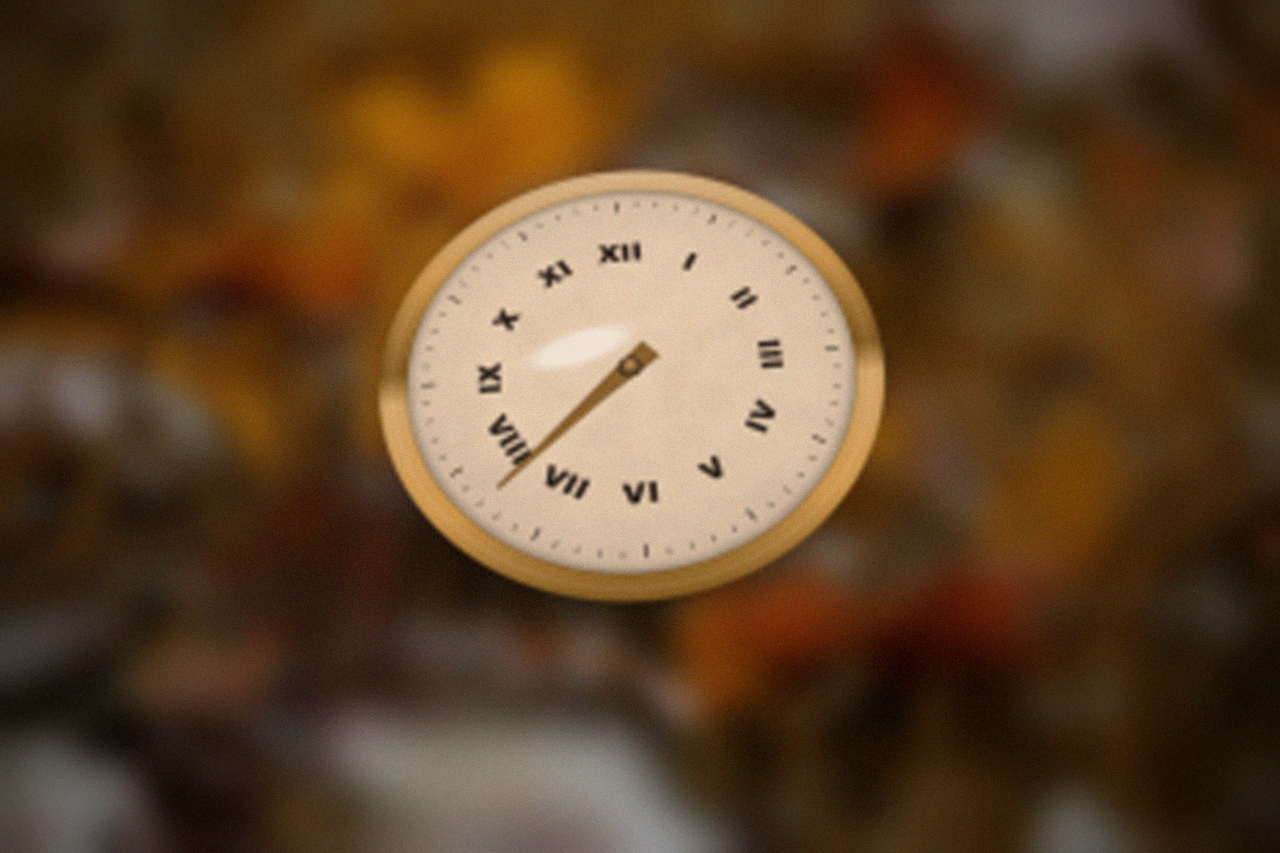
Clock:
7:38
